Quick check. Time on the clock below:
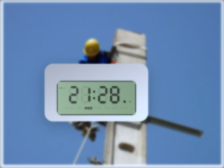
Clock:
21:28
